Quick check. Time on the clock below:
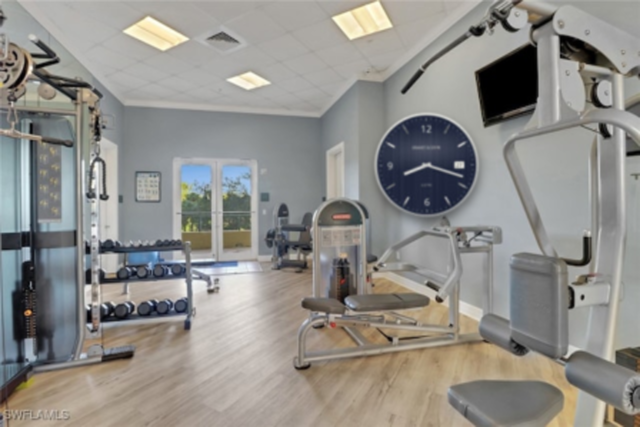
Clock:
8:18
